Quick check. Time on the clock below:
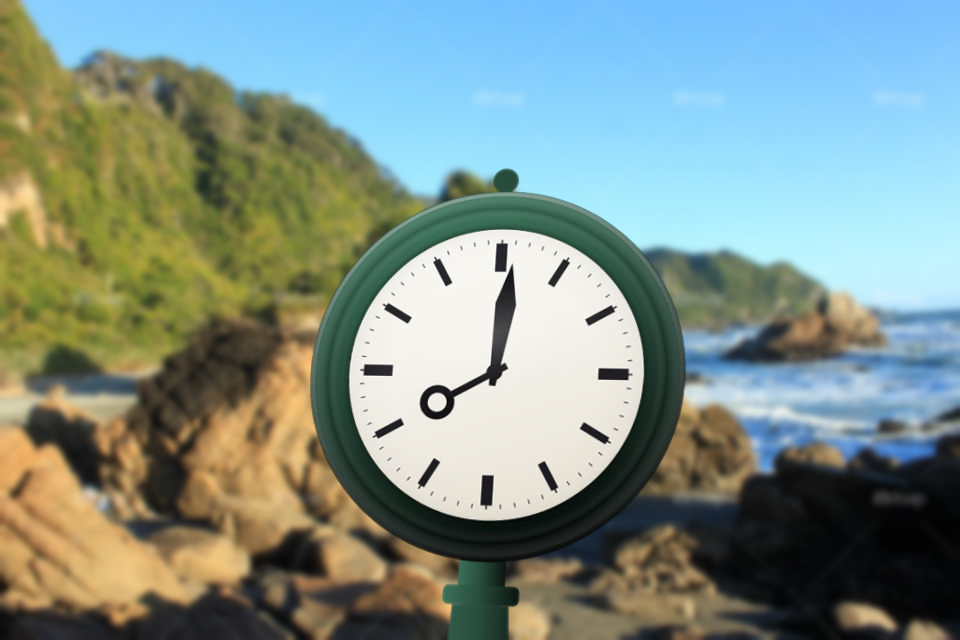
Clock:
8:01
